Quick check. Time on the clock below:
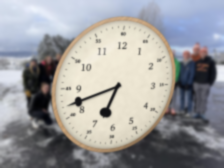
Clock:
6:42
